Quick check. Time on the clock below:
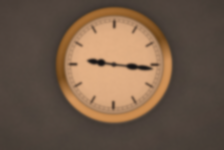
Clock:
9:16
